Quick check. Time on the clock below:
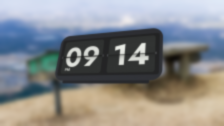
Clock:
9:14
